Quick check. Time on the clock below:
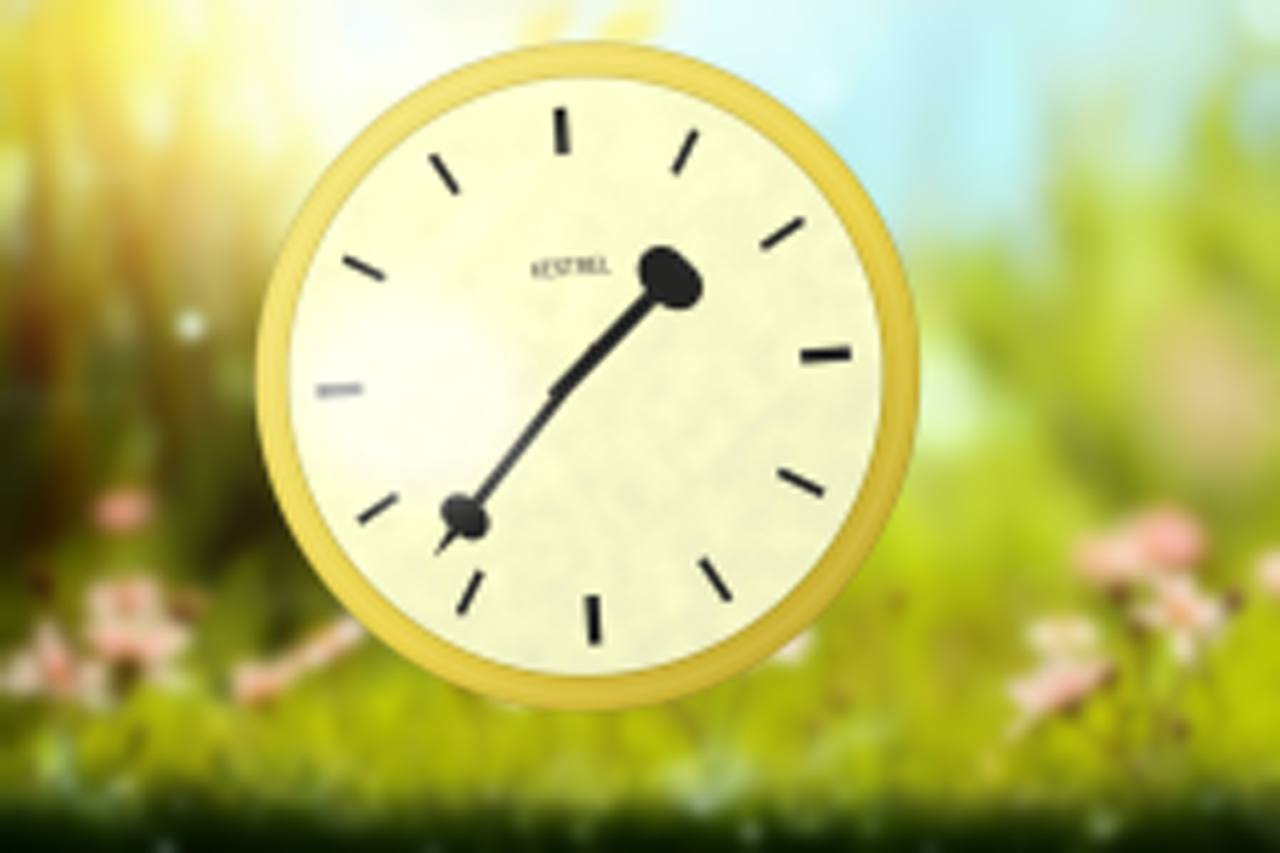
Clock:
1:37
